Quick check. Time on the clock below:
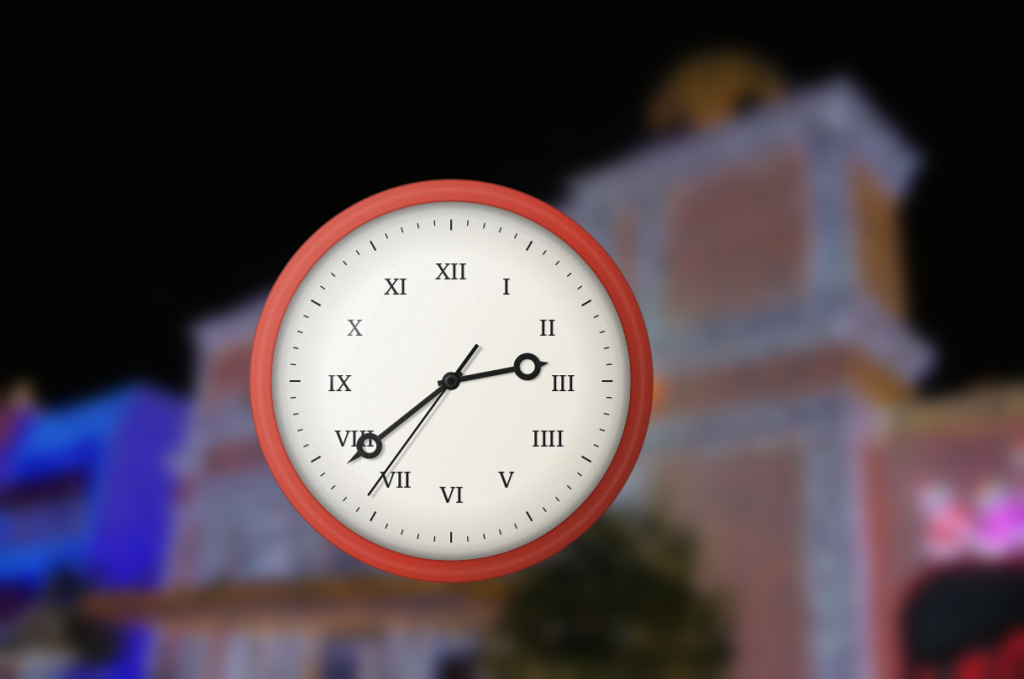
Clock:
2:38:36
